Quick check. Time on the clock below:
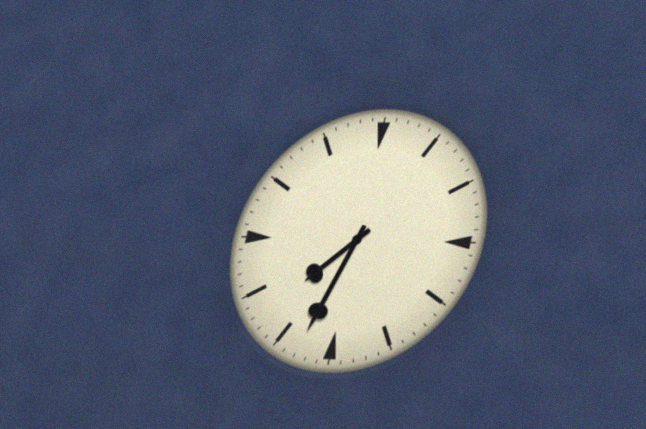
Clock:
7:33
